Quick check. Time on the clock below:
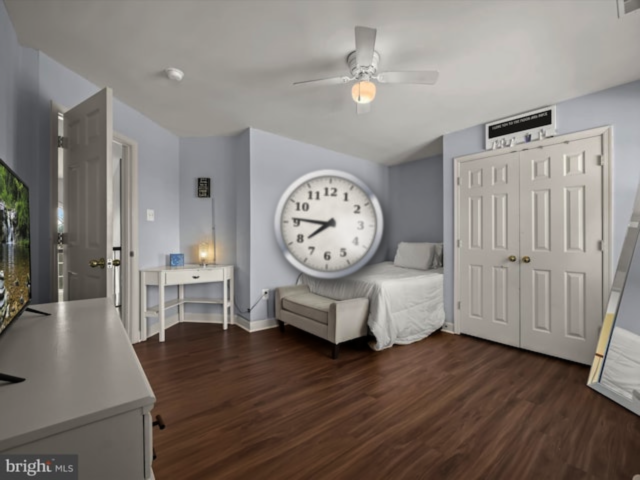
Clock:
7:46
